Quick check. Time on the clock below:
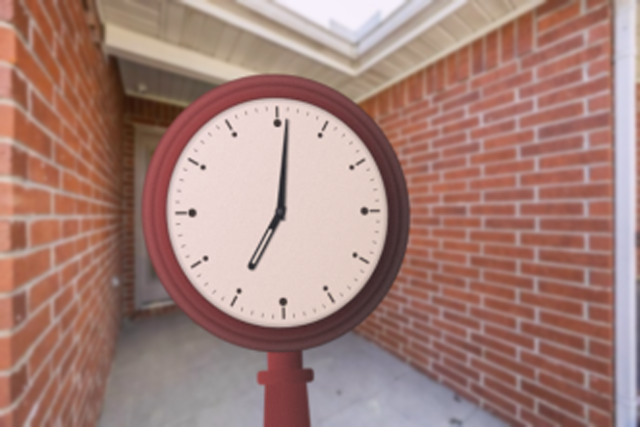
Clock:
7:01
